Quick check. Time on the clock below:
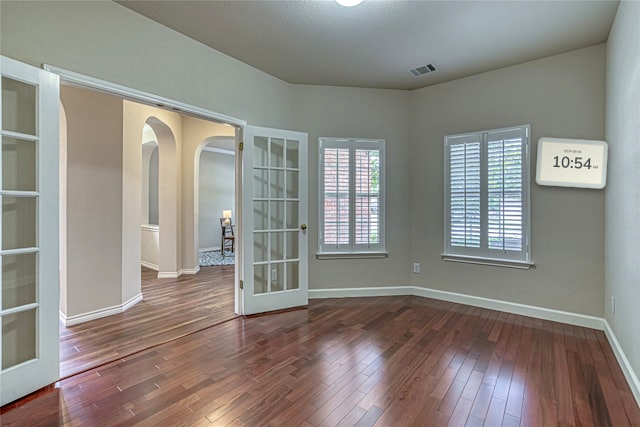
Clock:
10:54
